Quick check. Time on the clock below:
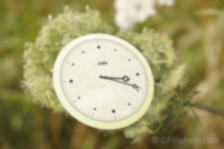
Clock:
3:19
